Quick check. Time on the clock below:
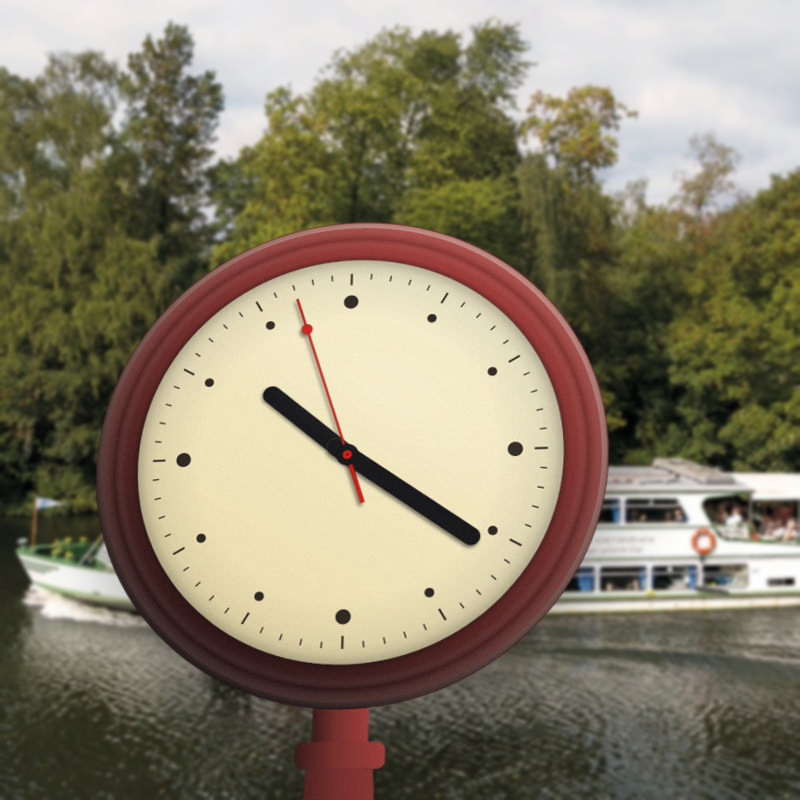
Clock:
10:20:57
